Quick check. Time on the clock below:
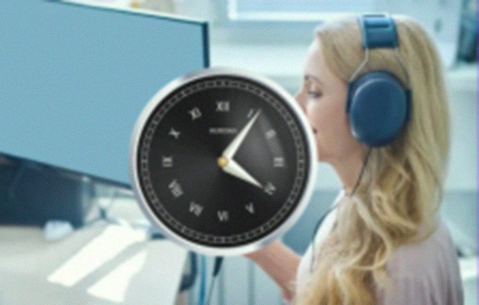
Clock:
4:06
